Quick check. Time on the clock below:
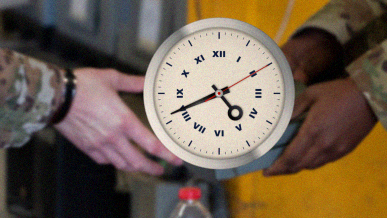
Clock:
4:41:10
